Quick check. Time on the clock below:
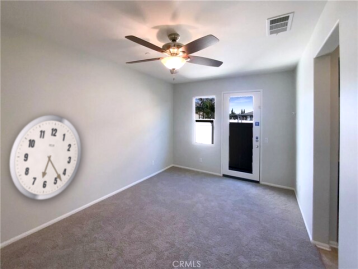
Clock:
6:23
